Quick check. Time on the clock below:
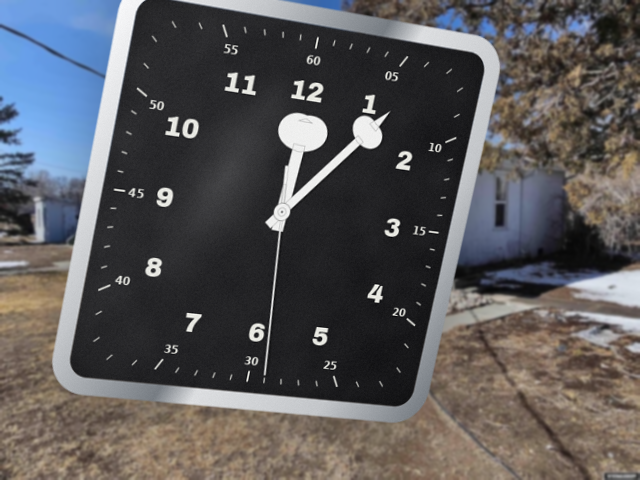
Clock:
12:06:29
